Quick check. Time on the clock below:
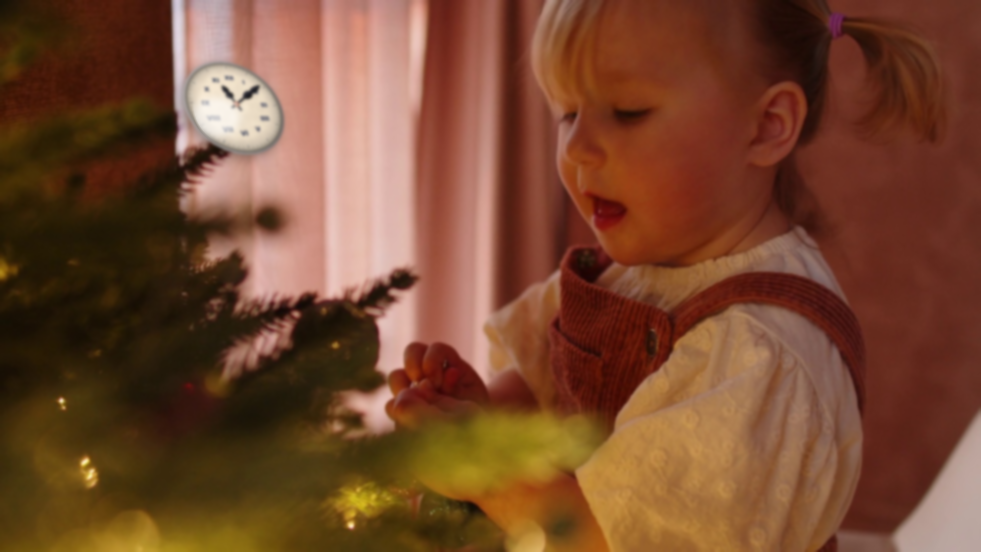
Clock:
11:09
